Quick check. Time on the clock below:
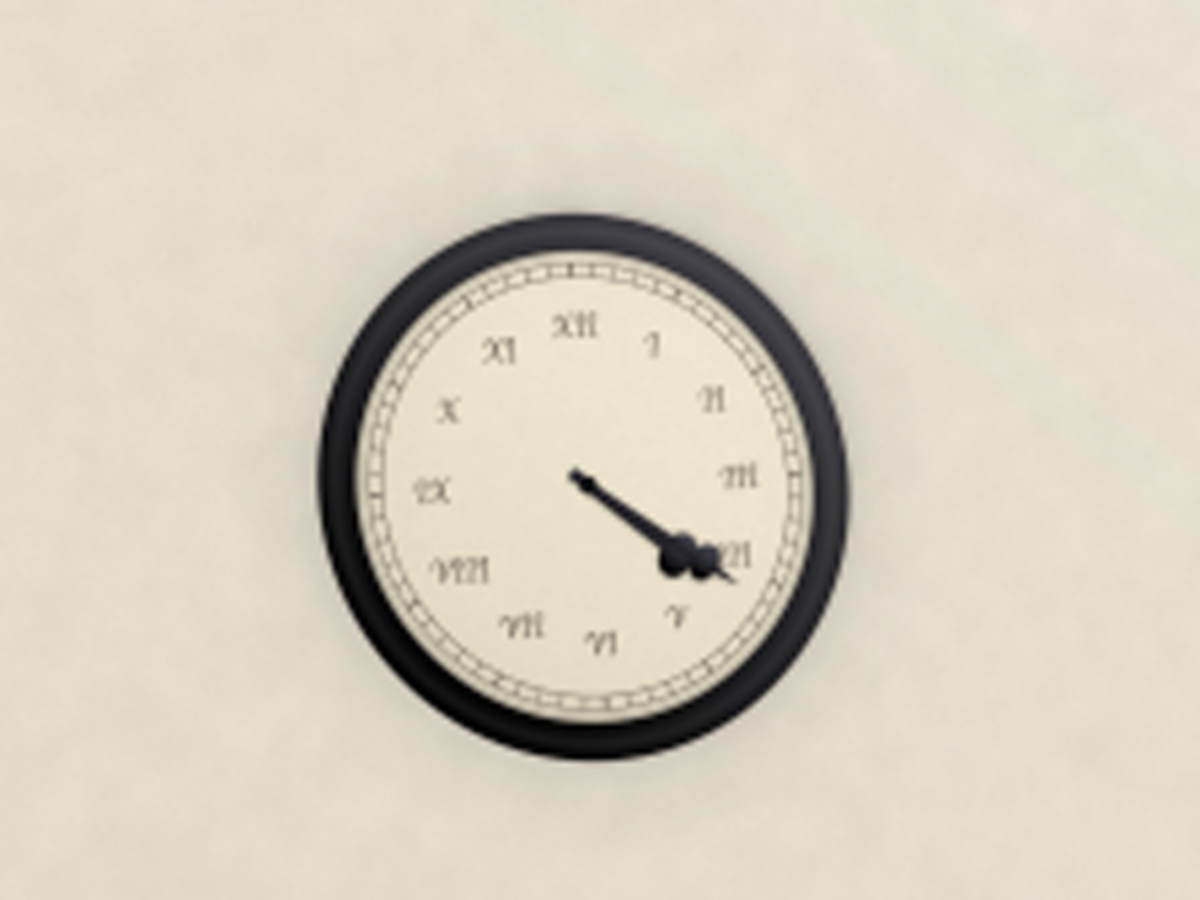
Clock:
4:21
